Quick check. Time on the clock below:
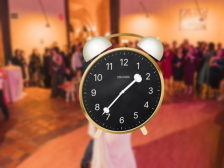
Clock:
1:37
